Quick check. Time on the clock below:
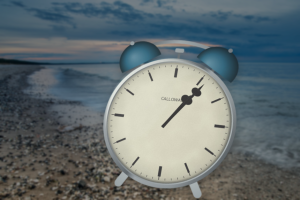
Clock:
1:06
